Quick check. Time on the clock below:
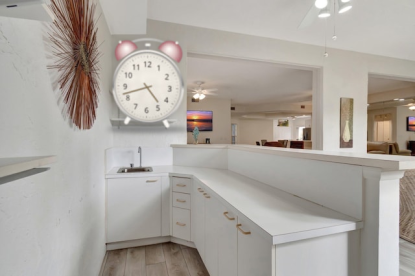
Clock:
4:42
